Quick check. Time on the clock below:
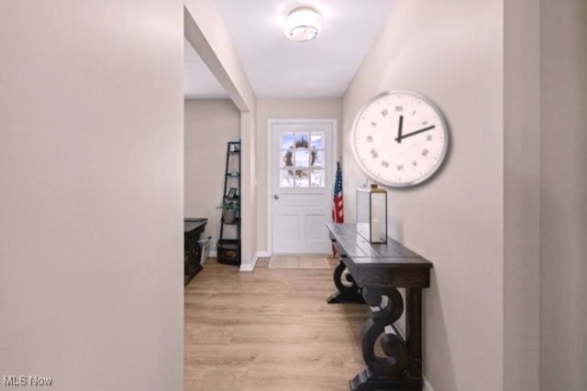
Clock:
12:12
